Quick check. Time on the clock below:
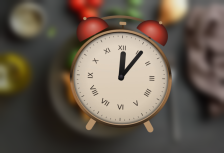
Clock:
12:06
